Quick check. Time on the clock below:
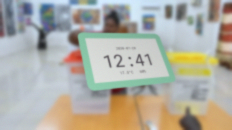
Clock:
12:41
